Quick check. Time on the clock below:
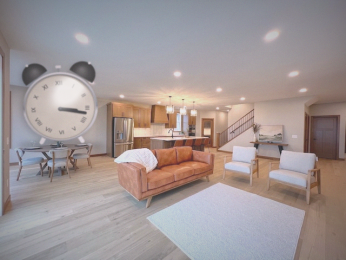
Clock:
3:17
